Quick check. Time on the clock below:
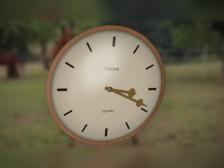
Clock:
3:19
